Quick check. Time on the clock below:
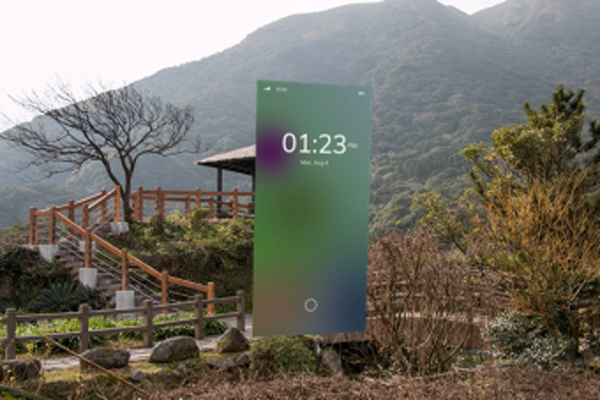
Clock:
1:23
